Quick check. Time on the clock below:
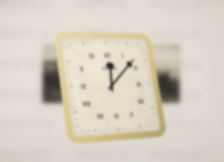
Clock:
12:08
